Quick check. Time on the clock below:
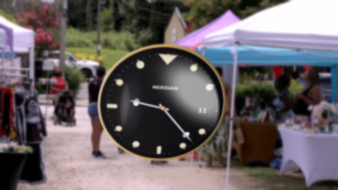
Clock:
9:23
